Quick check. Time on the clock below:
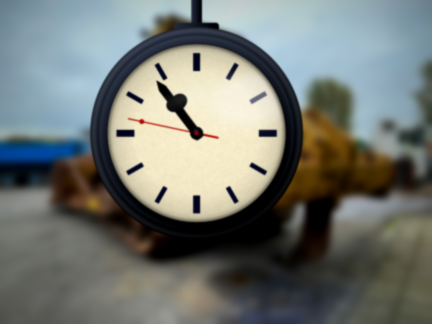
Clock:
10:53:47
